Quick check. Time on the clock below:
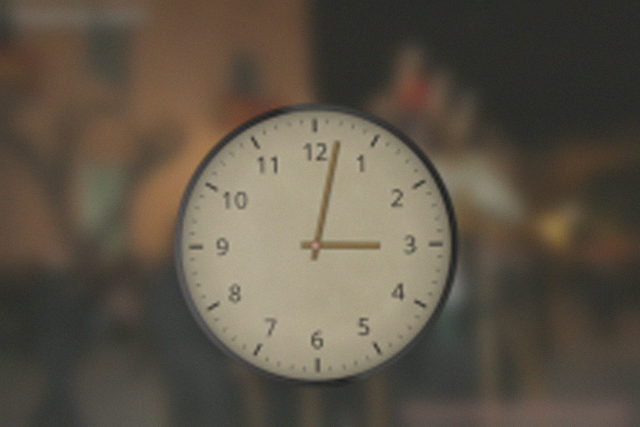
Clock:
3:02
